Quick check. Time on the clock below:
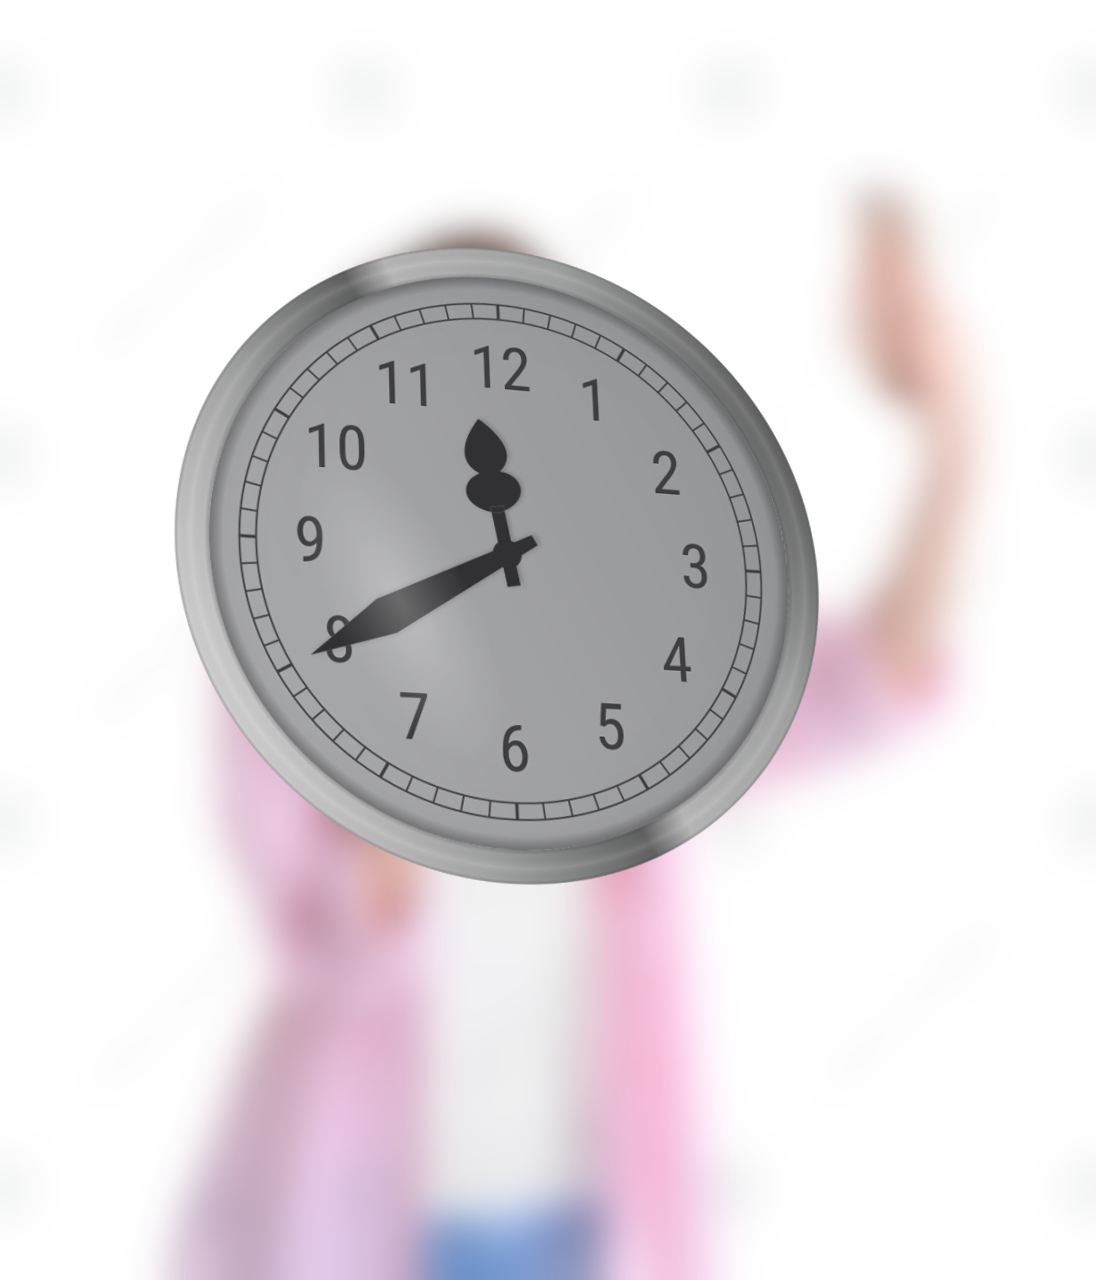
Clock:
11:40
